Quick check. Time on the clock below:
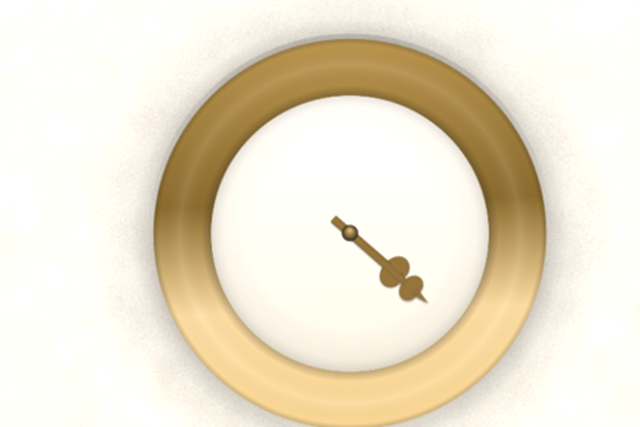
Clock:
4:22
